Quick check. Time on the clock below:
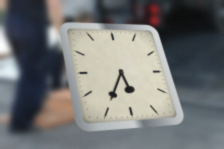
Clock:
5:35
